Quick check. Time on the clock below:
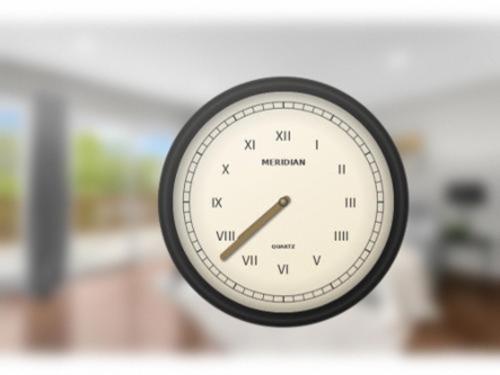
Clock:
7:38
